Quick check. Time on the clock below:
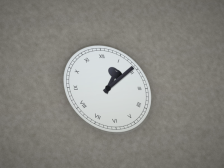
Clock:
1:09
